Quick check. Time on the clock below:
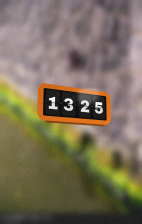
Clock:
13:25
